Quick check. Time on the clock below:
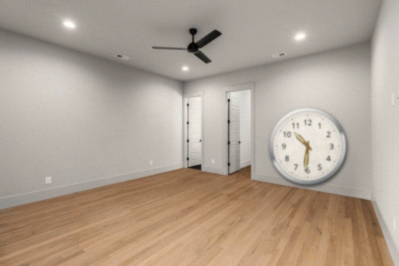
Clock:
10:31
